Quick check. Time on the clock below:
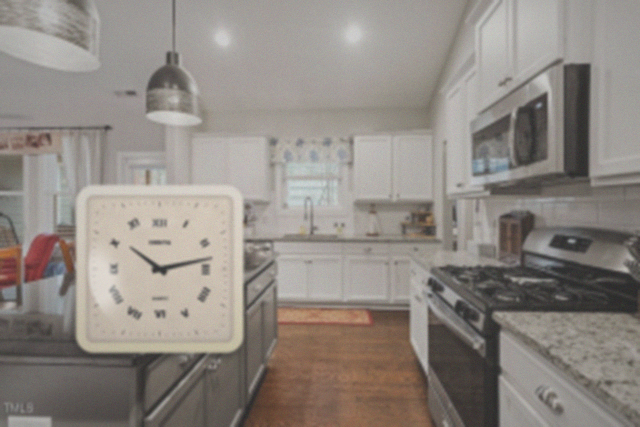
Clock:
10:13
